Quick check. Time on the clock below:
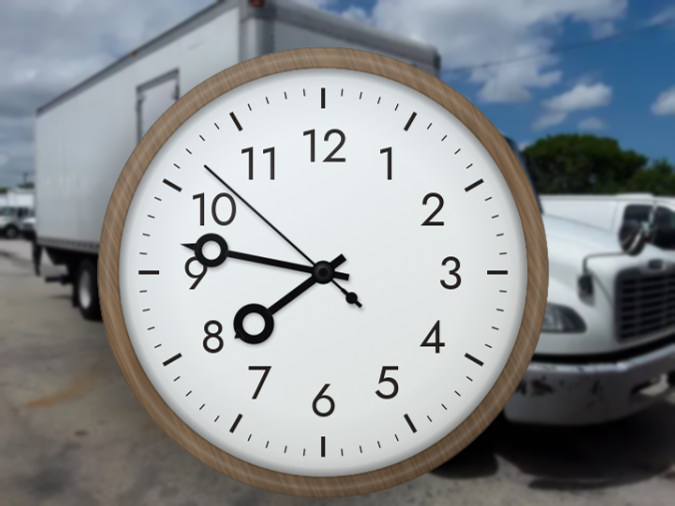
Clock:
7:46:52
